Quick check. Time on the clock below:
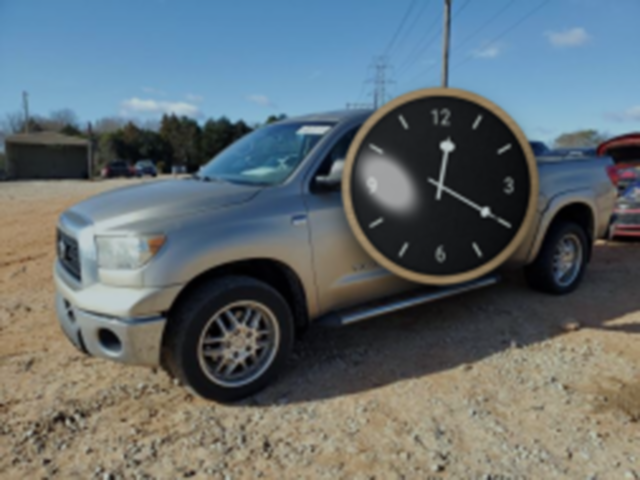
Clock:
12:20
